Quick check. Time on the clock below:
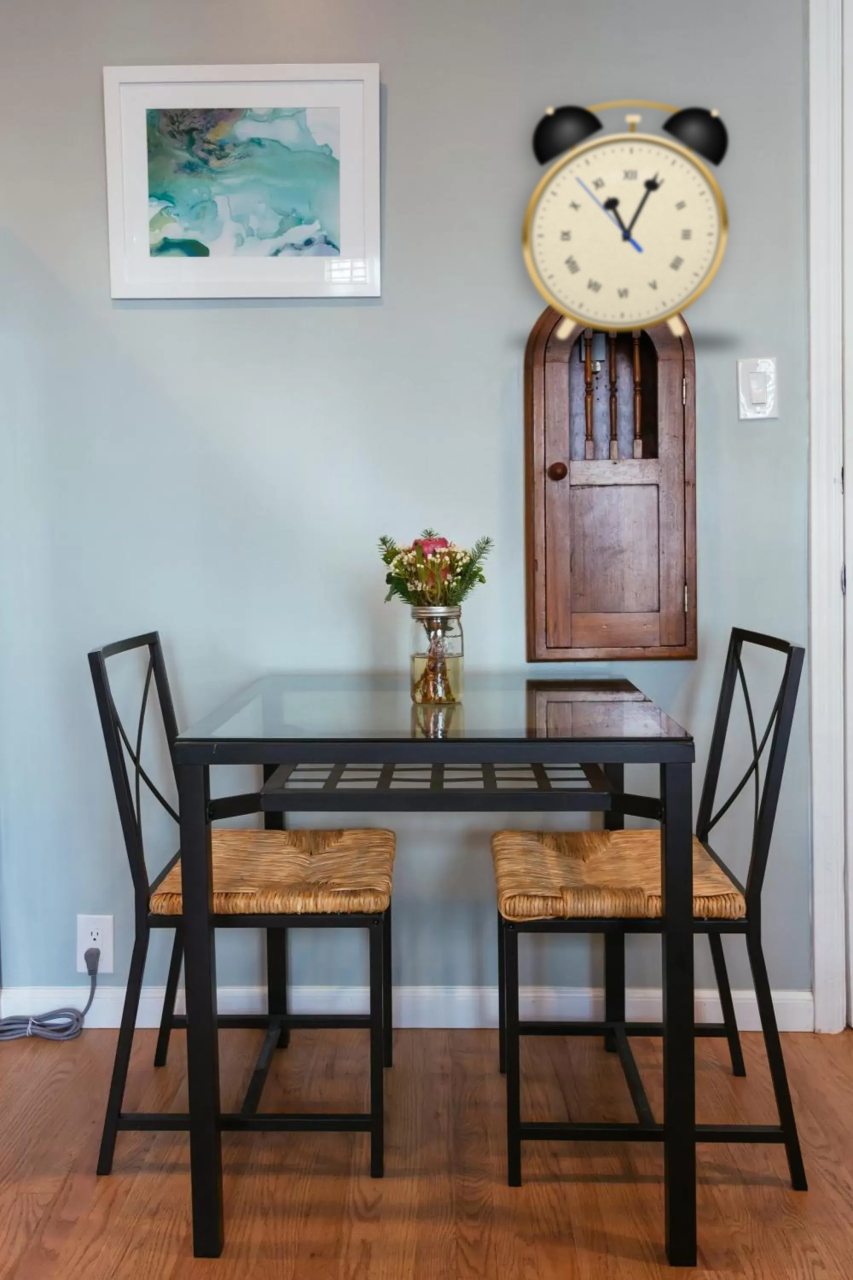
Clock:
11:03:53
